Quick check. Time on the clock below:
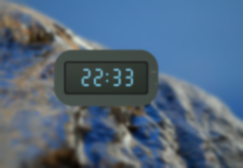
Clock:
22:33
